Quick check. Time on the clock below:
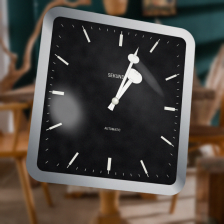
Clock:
1:03
